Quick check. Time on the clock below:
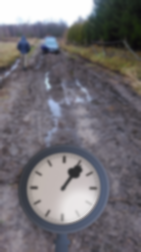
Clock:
1:06
